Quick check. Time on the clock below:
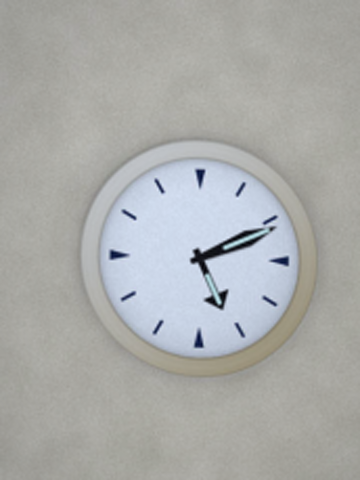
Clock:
5:11
